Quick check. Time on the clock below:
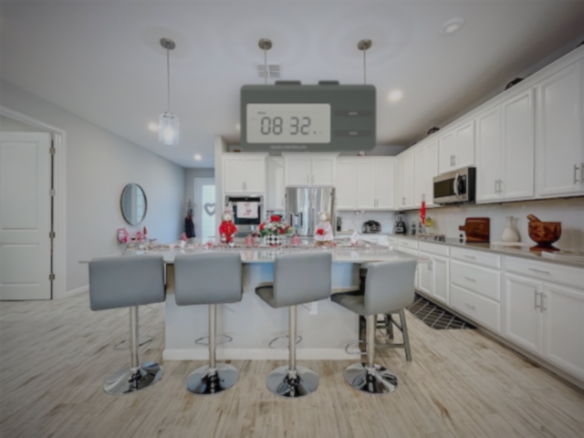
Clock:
8:32
